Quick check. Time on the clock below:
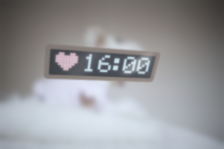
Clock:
16:00
